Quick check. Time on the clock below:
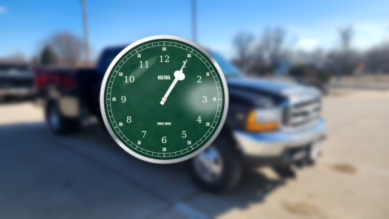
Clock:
1:05
